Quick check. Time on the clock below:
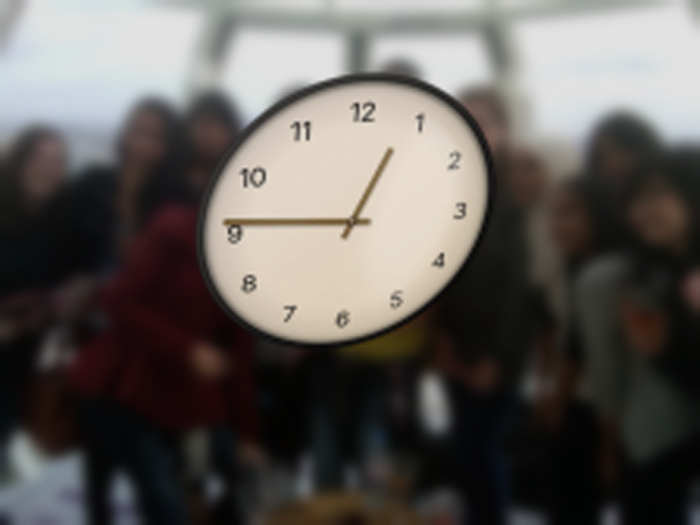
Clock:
12:46
